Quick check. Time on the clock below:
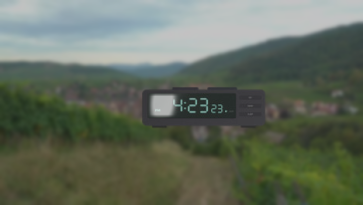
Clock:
4:23:23
